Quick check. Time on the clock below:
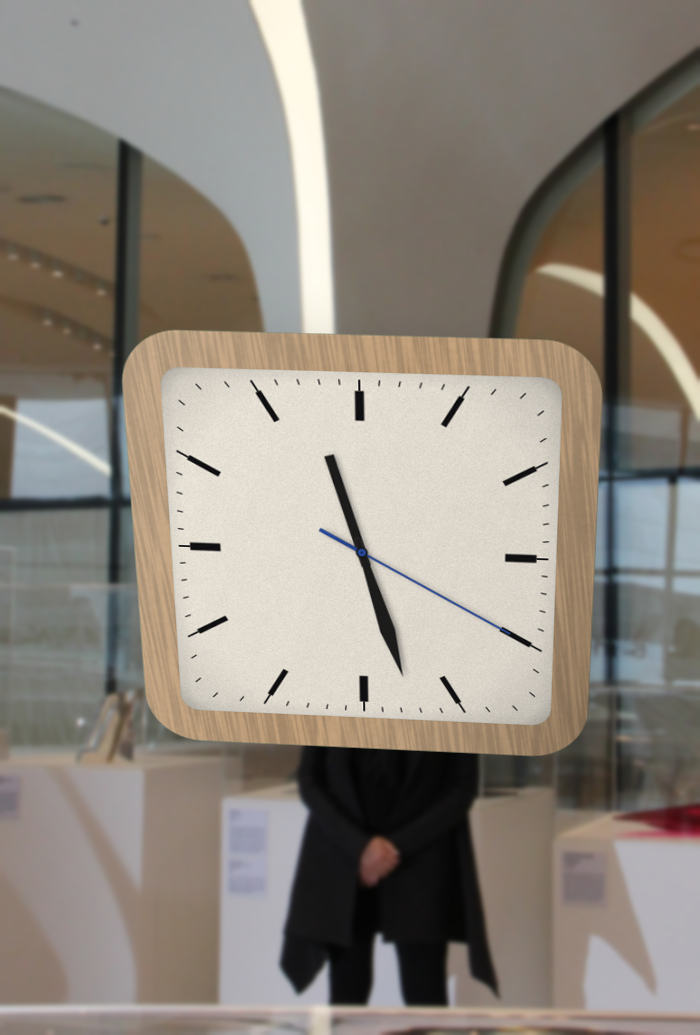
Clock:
11:27:20
